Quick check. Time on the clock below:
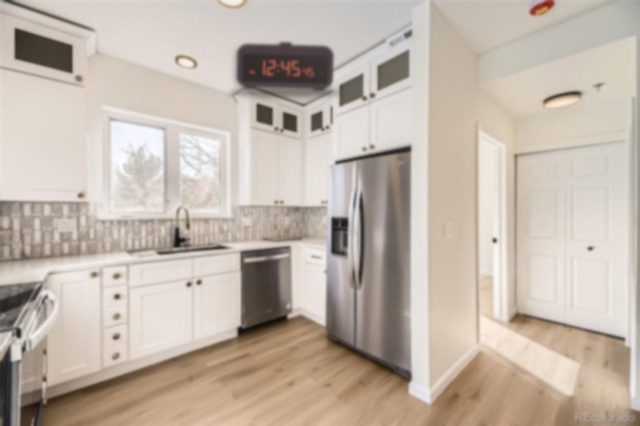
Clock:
12:45
